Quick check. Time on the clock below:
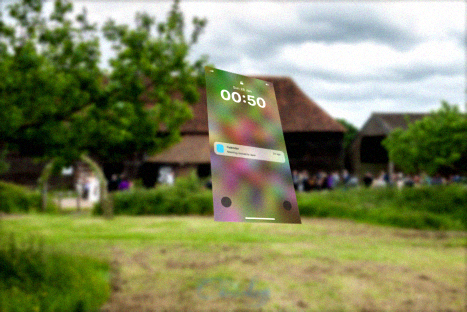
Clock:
0:50
